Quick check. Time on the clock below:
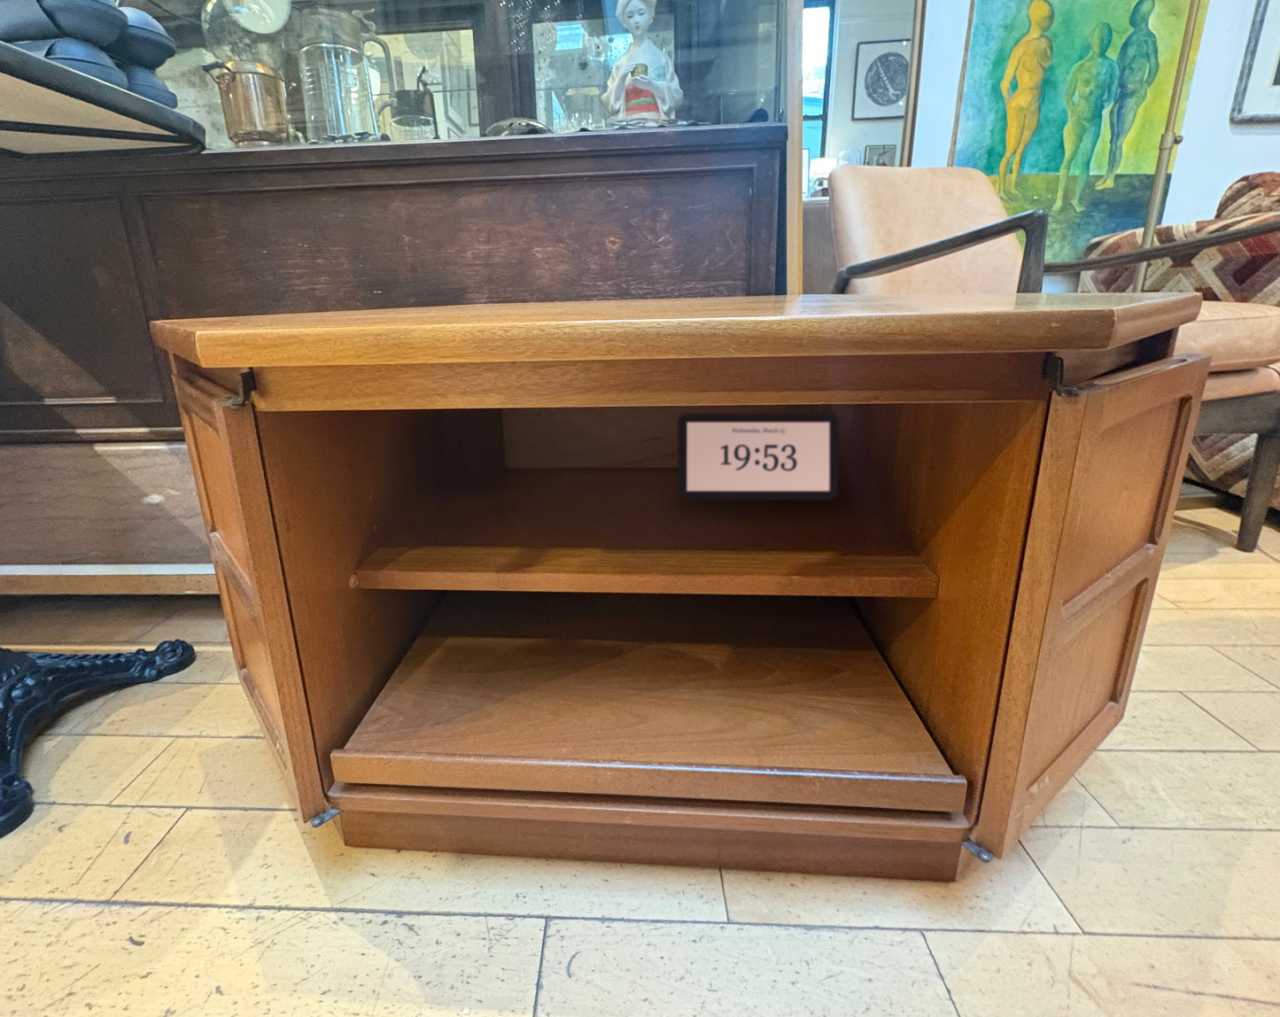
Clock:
19:53
